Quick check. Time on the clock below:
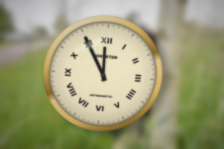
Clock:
11:55
